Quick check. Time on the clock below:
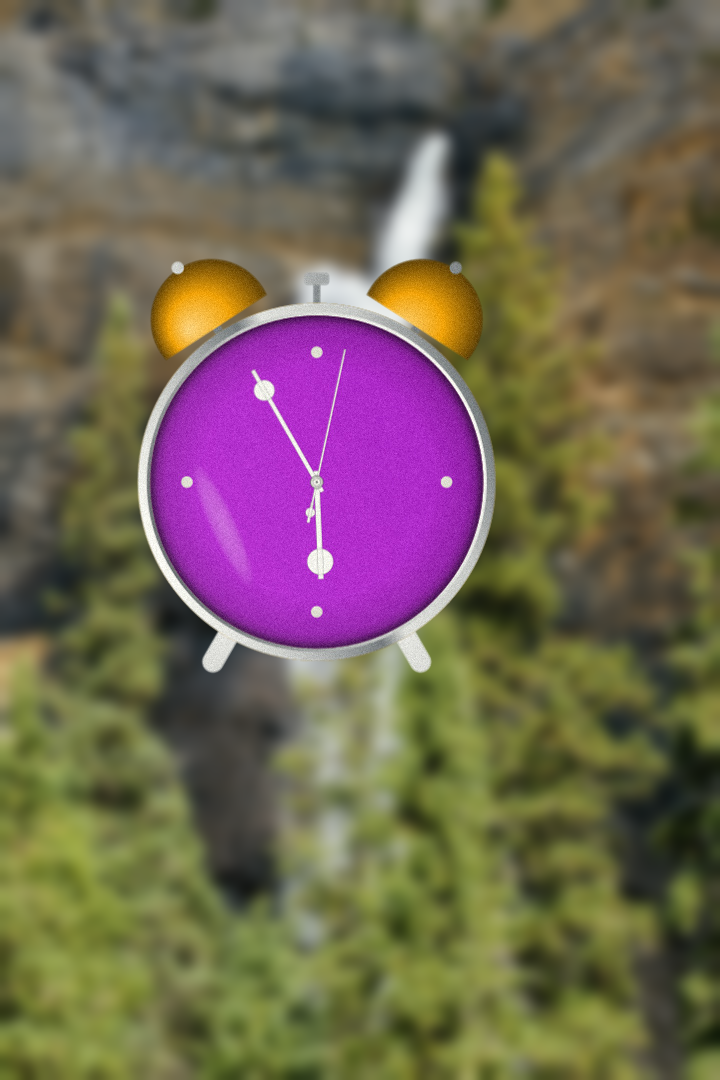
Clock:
5:55:02
